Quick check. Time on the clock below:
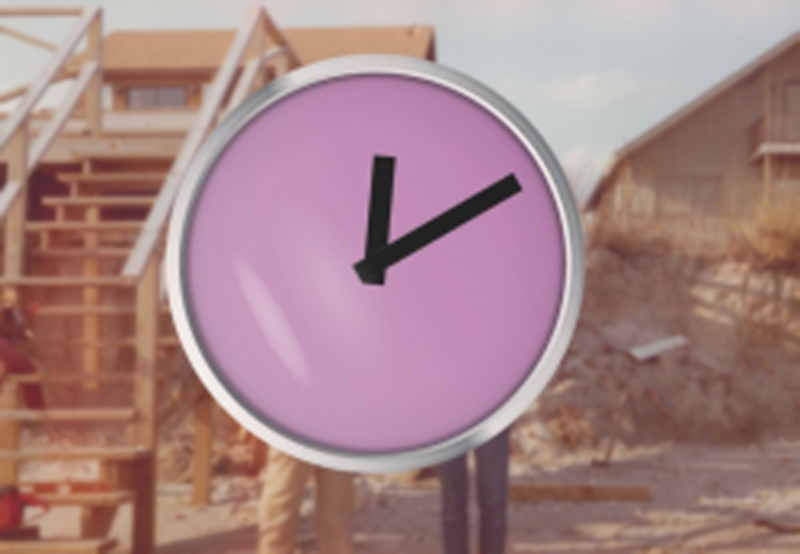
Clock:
12:10
